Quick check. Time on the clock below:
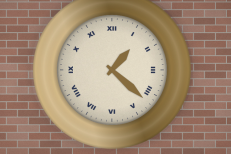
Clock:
1:22
